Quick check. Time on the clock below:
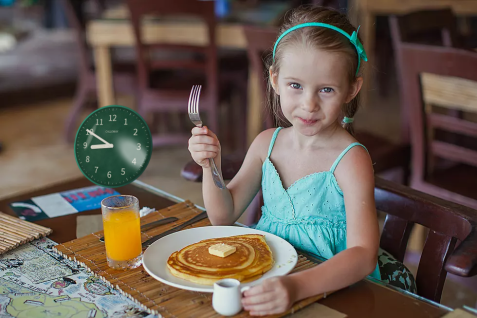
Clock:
8:50
